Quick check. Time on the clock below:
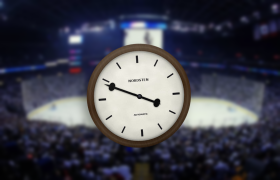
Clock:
3:49
